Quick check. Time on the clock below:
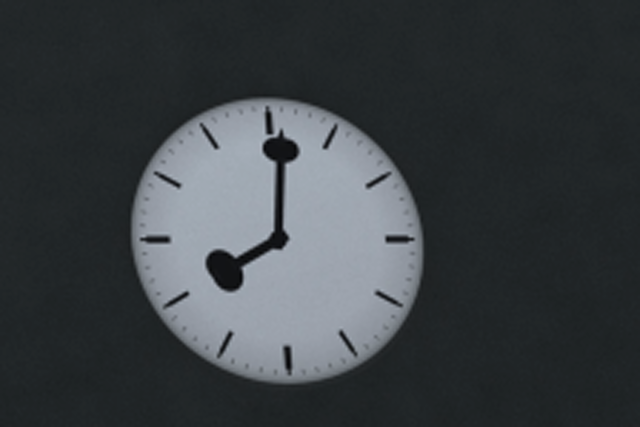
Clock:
8:01
